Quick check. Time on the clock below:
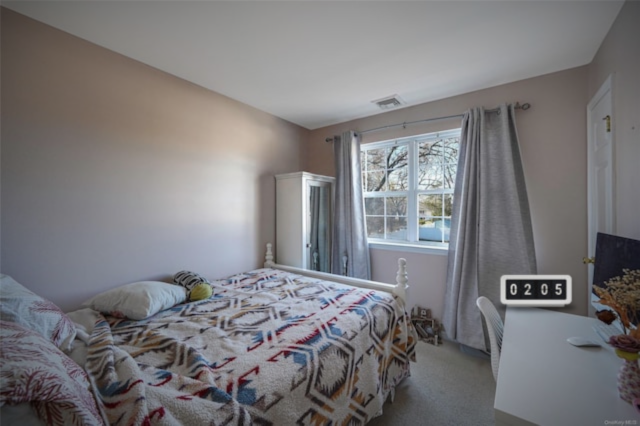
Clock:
2:05
